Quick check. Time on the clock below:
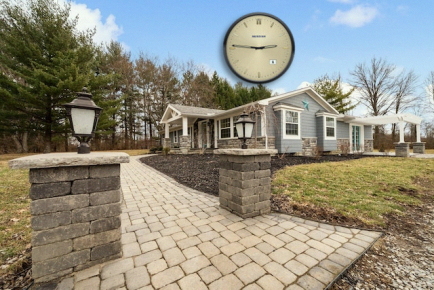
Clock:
2:46
